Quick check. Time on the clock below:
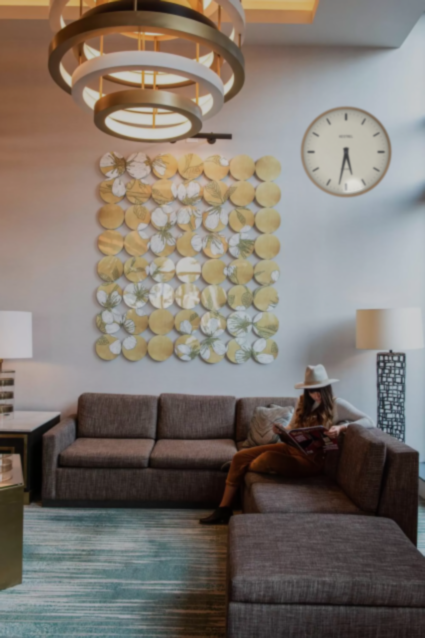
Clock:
5:32
